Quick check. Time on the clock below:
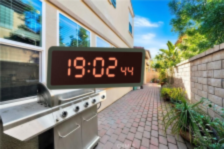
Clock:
19:02:44
